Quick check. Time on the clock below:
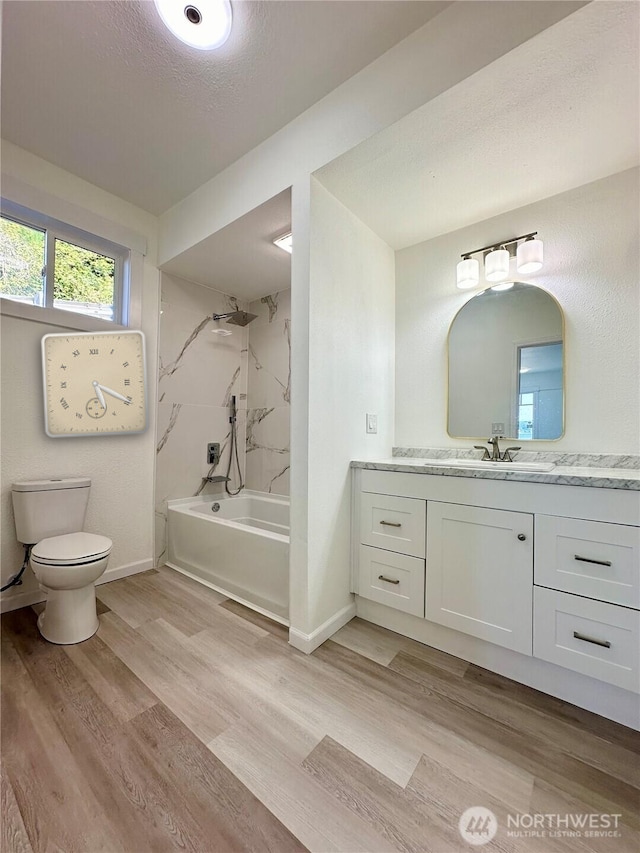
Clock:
5:20
